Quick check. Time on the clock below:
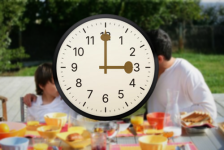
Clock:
3:00
